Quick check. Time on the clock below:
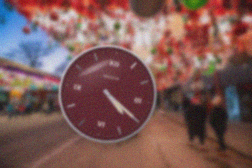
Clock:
4:20
